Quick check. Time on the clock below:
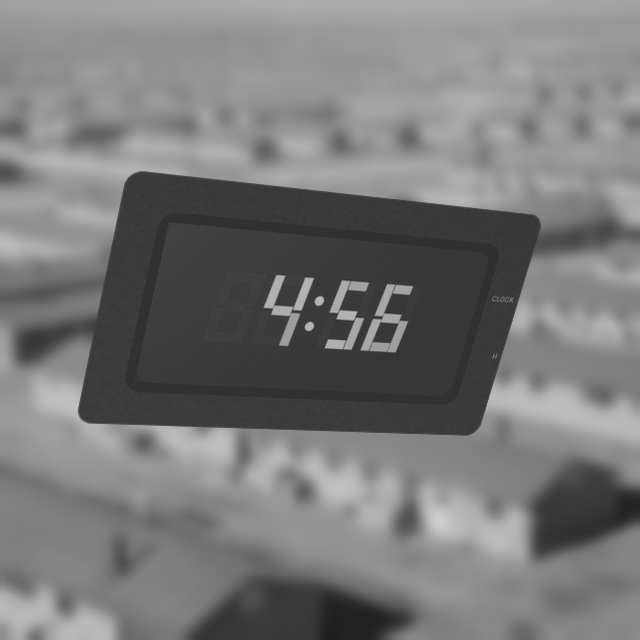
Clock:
4:56
